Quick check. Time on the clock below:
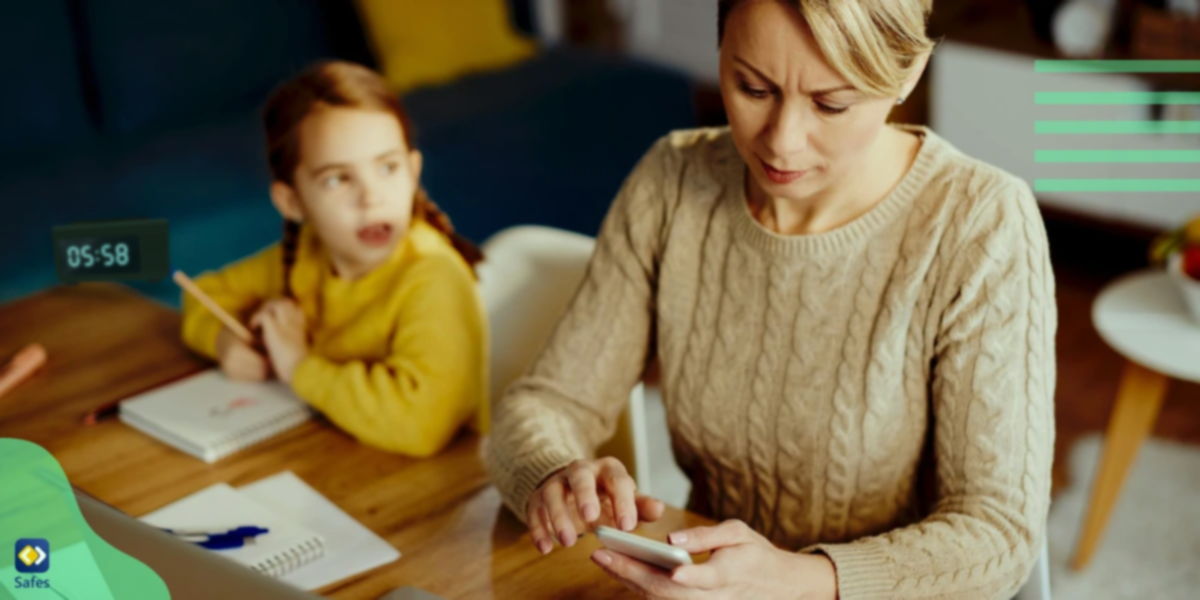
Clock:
5:58
